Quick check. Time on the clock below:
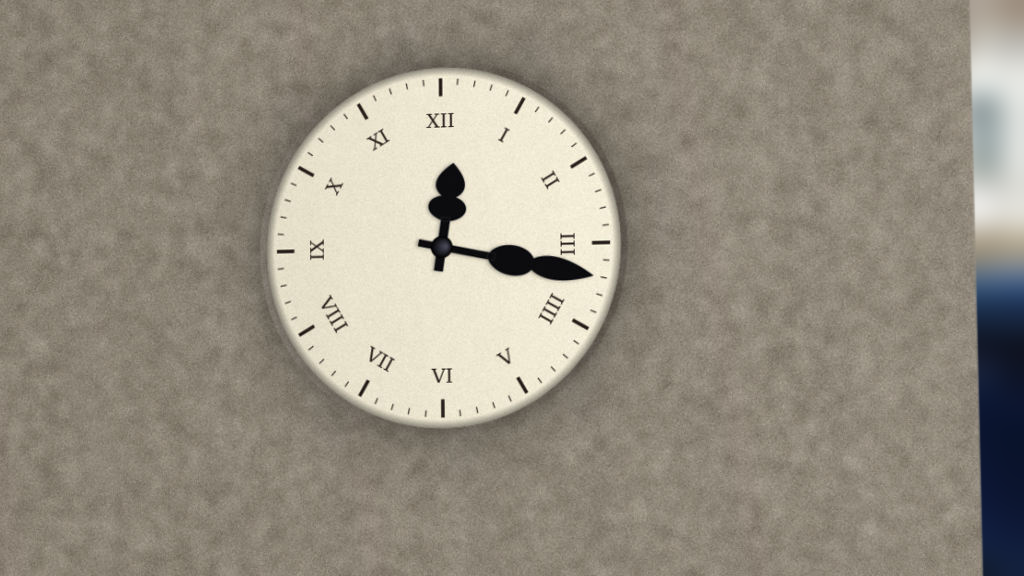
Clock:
12:17
